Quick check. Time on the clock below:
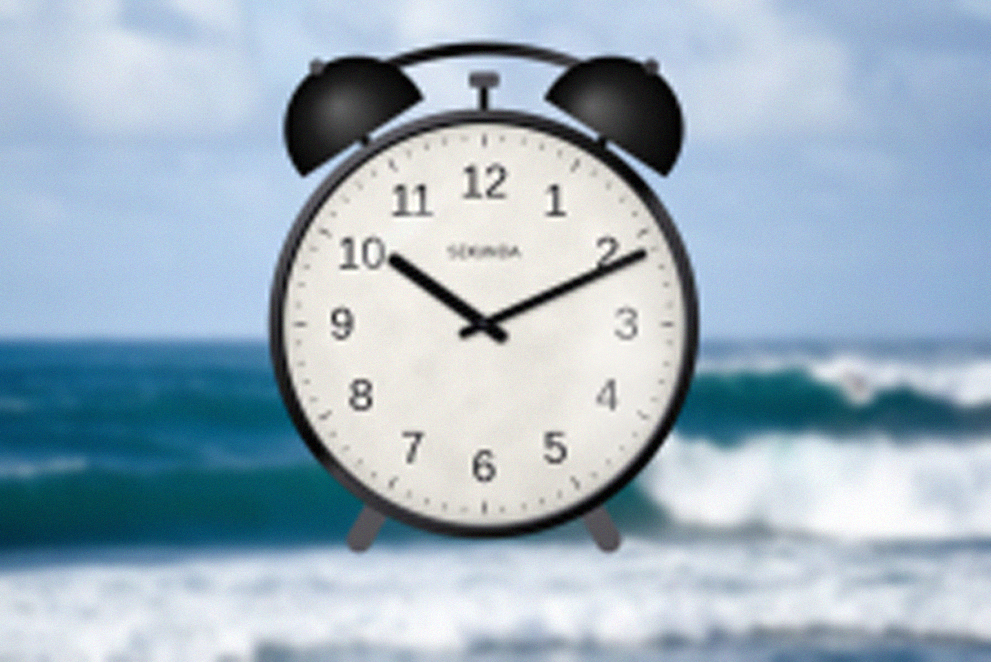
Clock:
10:11
